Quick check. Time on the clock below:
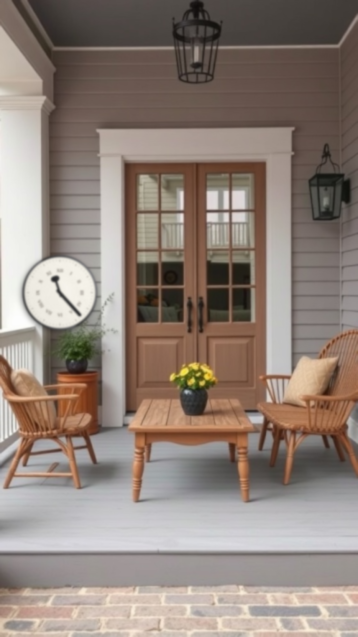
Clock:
11:23
